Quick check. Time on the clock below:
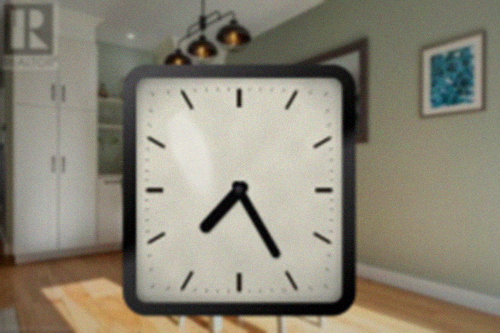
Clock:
7:25
